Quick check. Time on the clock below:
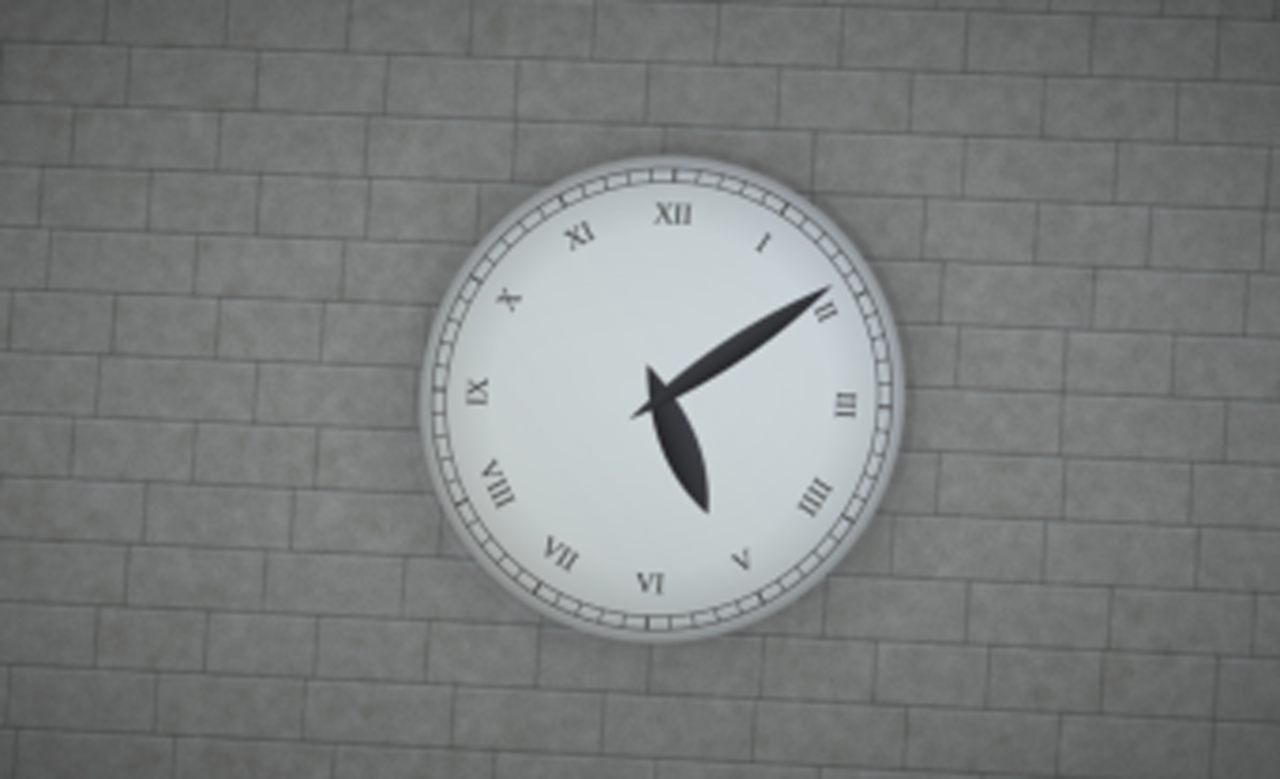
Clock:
5:09
